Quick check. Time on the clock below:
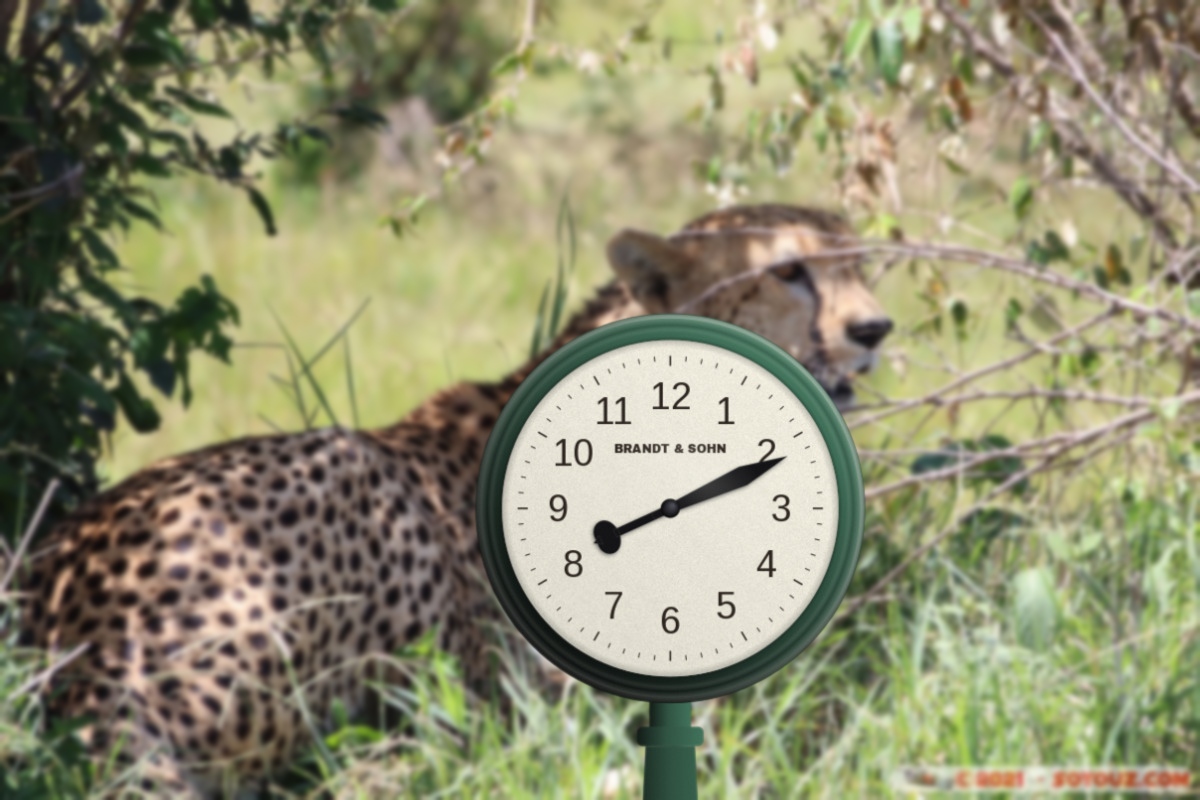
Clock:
8:11
